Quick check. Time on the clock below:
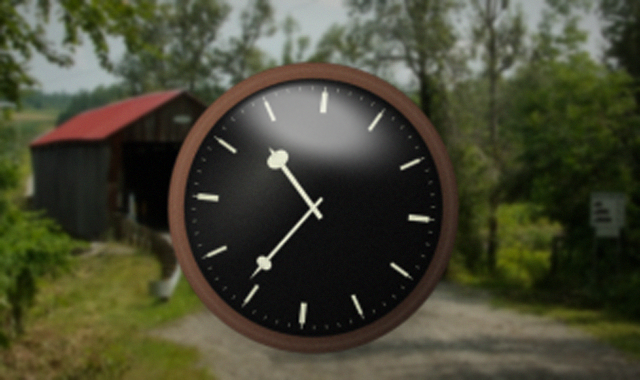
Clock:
10:36
